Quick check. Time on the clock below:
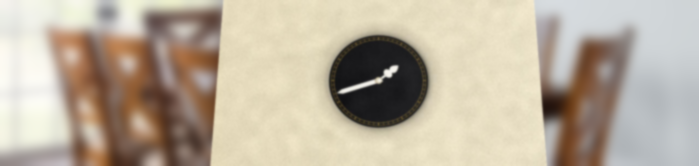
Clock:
1:42
